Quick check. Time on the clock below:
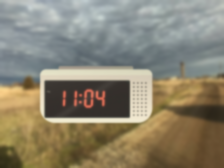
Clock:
11:04
